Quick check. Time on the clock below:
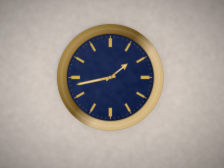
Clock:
1:43
